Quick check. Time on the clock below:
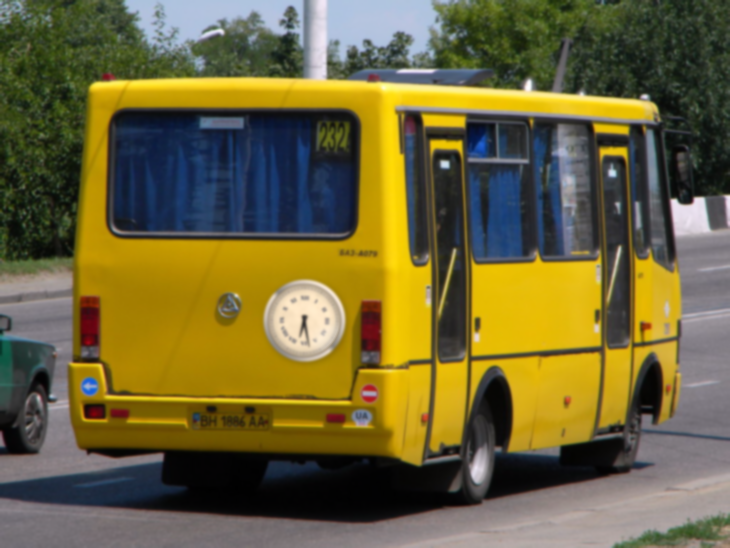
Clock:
6:28
